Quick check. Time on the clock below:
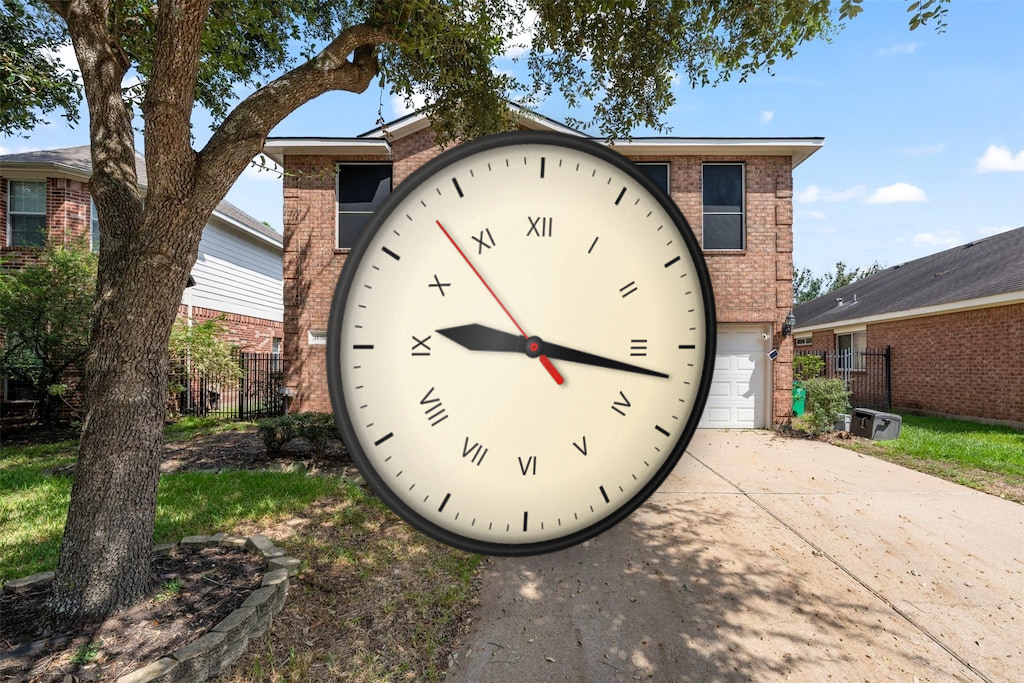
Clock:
9:16:53
